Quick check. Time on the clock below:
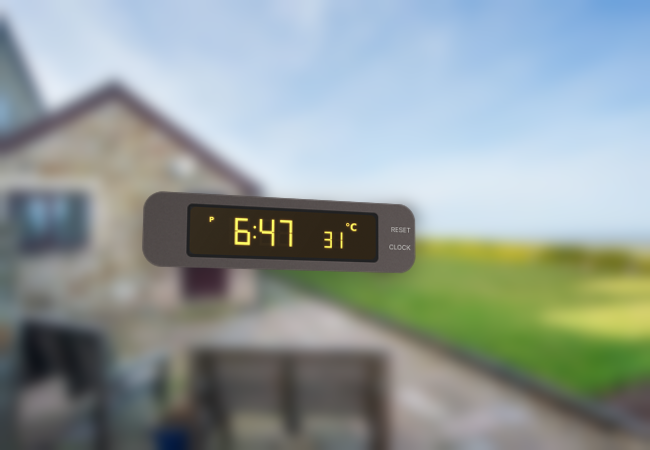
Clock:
6:47
